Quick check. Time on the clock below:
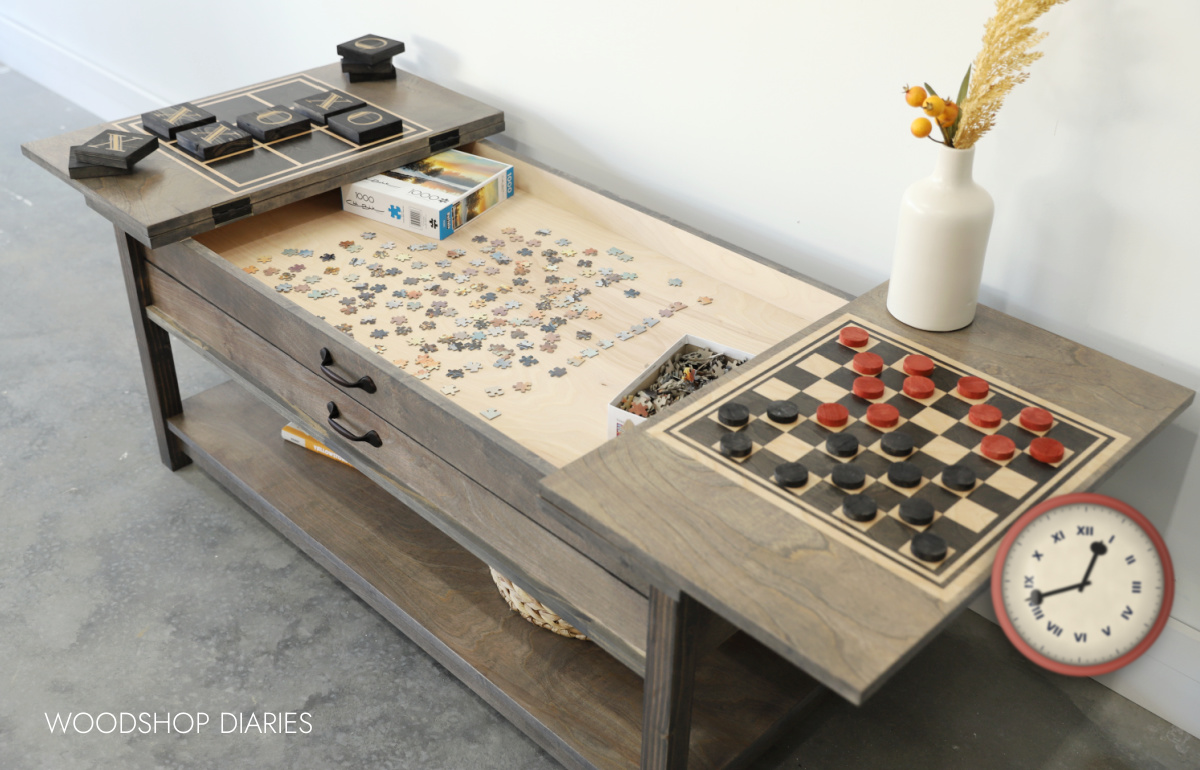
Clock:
12:42
